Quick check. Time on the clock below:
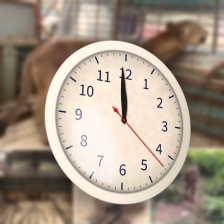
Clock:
11:59:22
